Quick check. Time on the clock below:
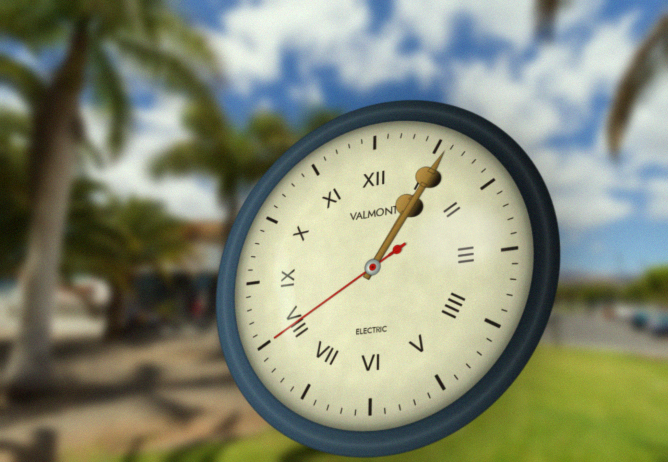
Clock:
1:05:40
